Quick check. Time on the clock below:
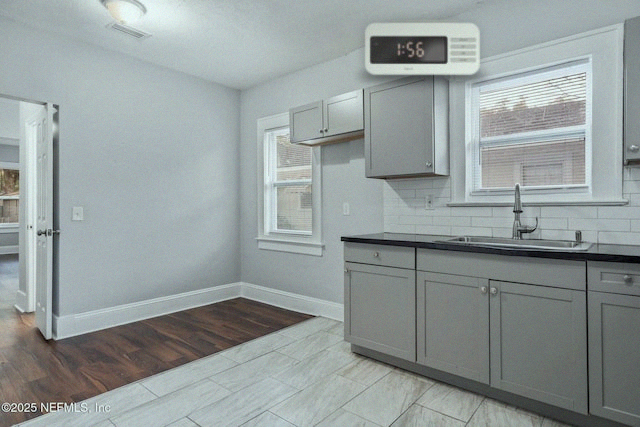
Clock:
1:56
